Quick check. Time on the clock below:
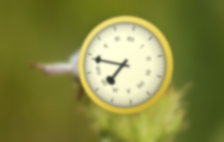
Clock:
6:44
